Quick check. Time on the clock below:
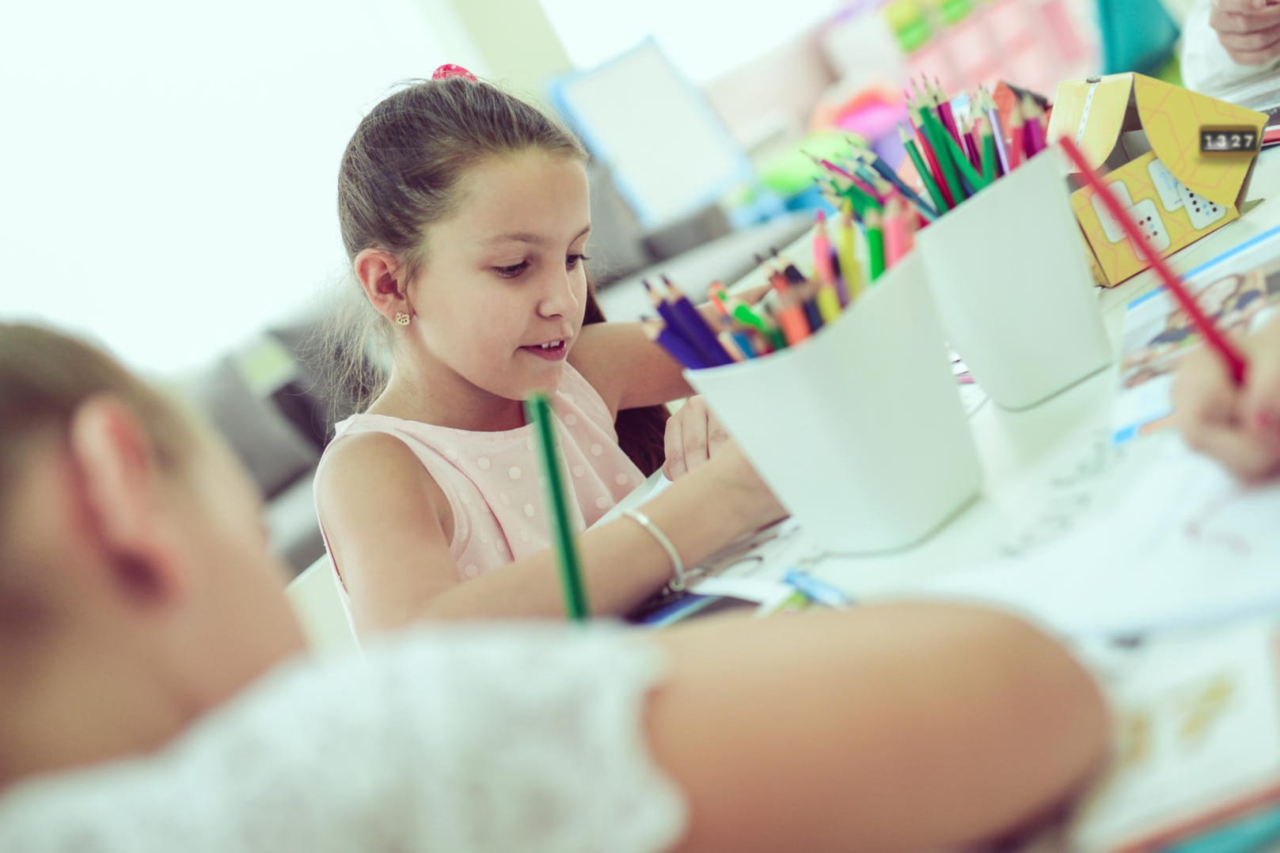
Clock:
13:27
